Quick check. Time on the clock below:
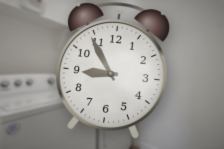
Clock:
8:54
